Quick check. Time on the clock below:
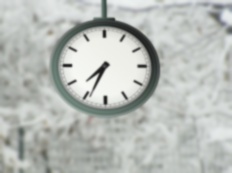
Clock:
7:34
